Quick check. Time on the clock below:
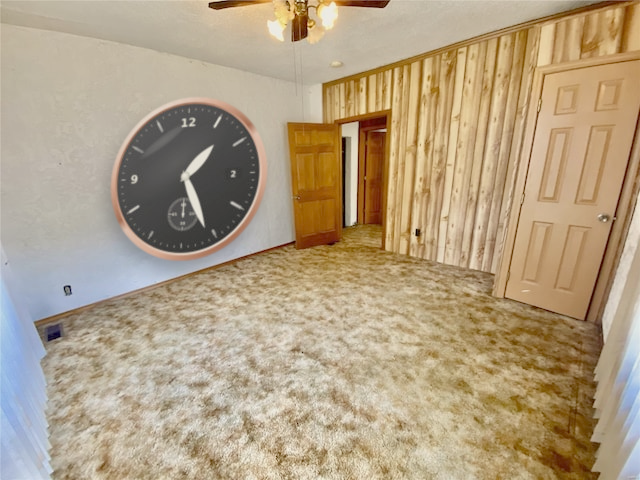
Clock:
1:26
